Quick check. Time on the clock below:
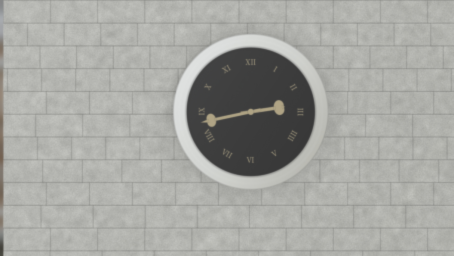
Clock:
2:43
